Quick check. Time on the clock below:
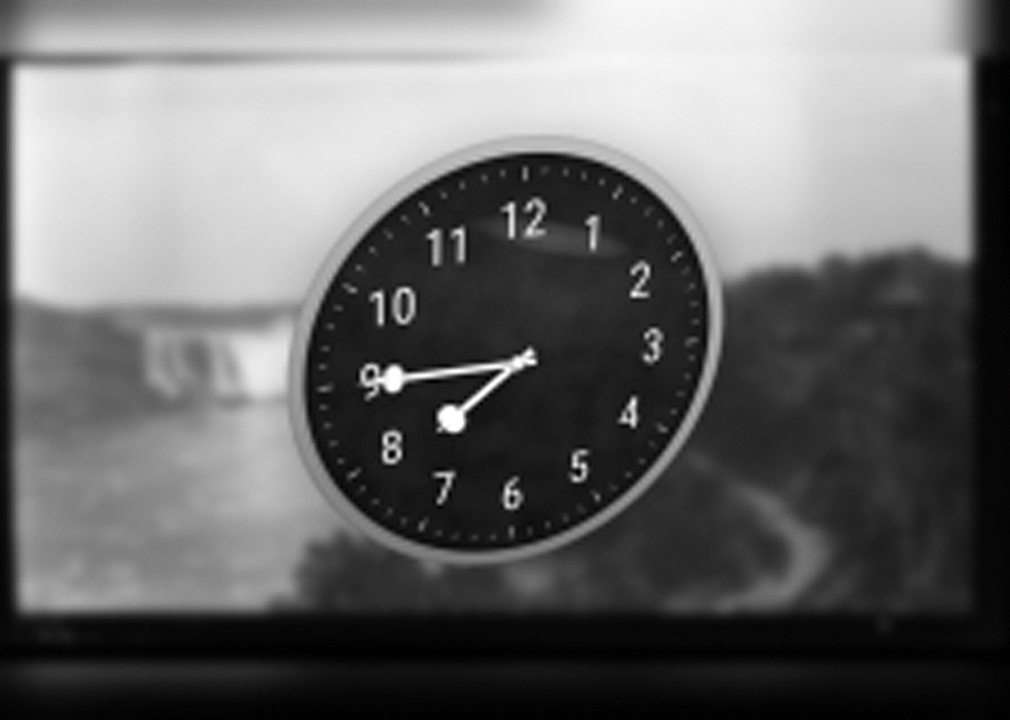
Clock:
7:45
